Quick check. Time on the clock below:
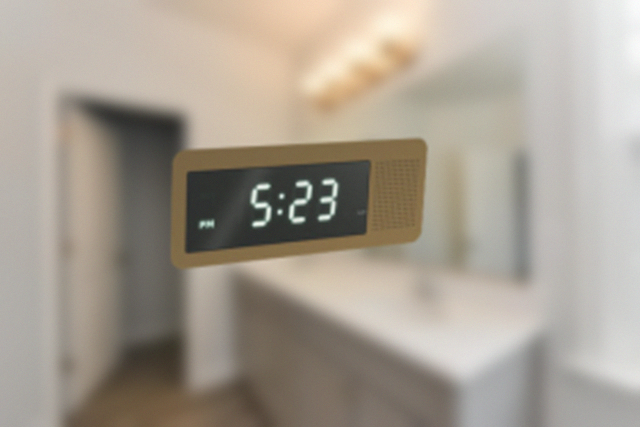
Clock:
5:23
